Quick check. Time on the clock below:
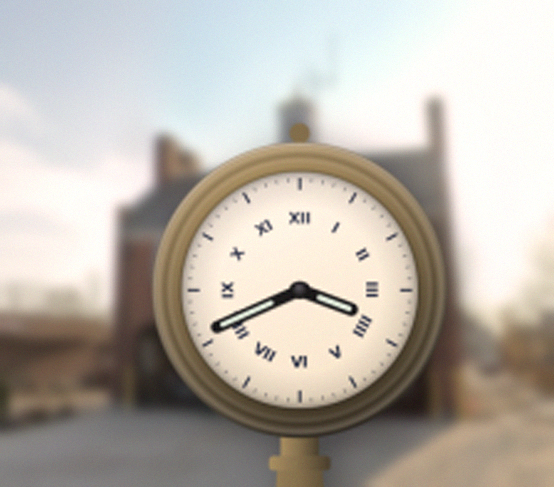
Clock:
3:41
